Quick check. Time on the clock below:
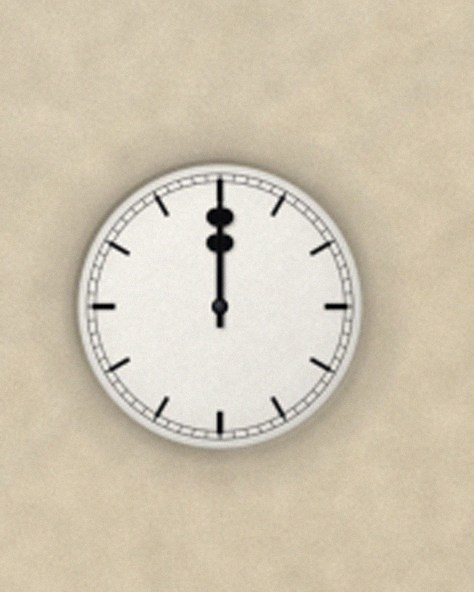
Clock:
12:00
